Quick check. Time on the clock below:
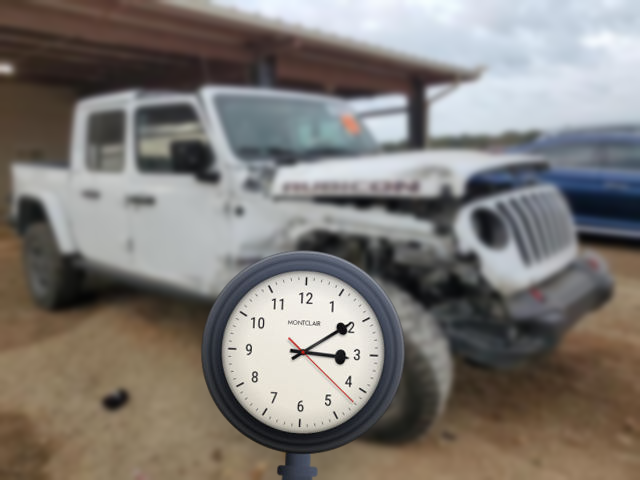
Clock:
3:09:22
